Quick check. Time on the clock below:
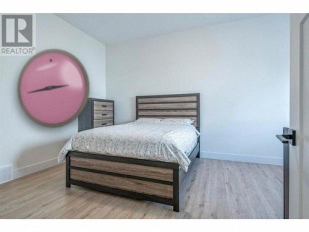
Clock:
2:43
